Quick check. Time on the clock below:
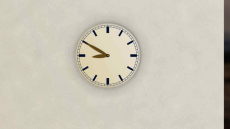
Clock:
8:50
